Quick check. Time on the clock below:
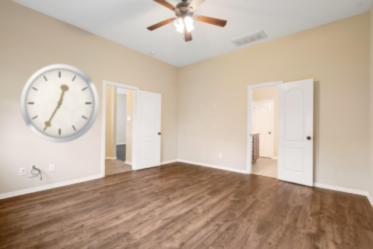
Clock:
12:35
